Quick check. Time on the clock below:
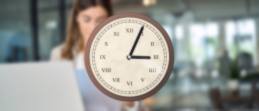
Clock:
3:04
